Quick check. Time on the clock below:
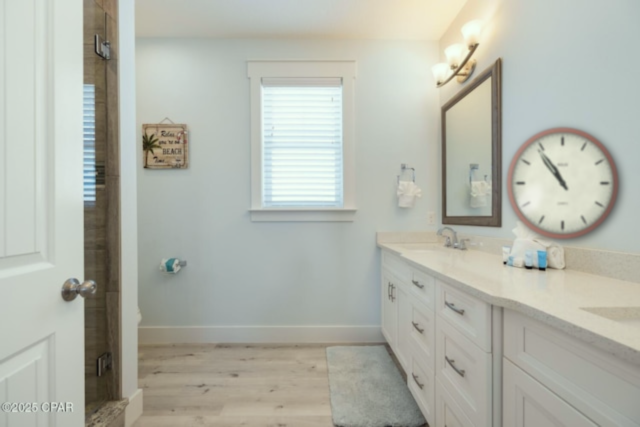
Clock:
10:54
